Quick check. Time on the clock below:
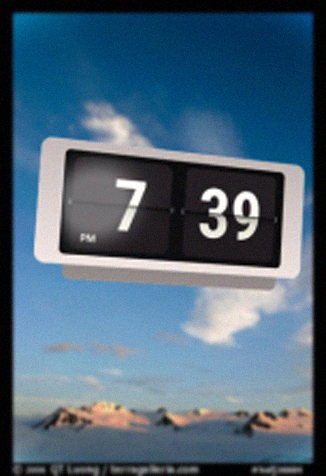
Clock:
7:39
